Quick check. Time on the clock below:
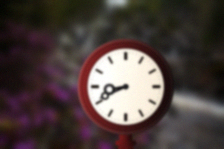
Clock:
8:41
